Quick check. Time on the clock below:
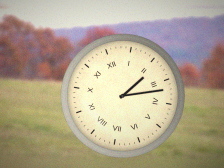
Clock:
2:17
